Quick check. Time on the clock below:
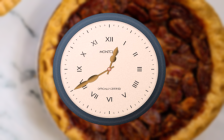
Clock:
12:40
